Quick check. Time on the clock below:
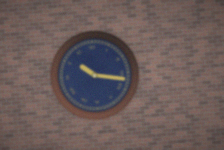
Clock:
10:17
